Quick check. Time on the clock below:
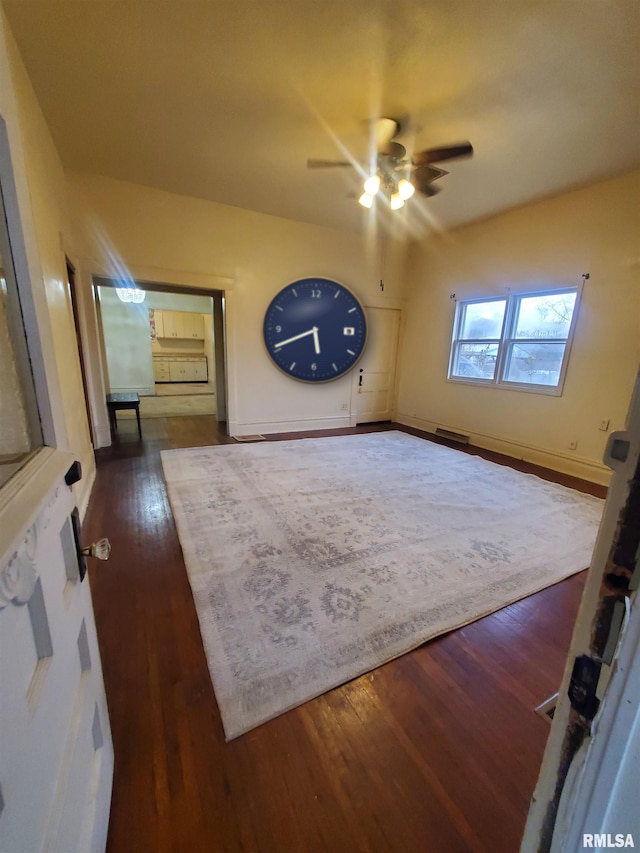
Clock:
5:41
